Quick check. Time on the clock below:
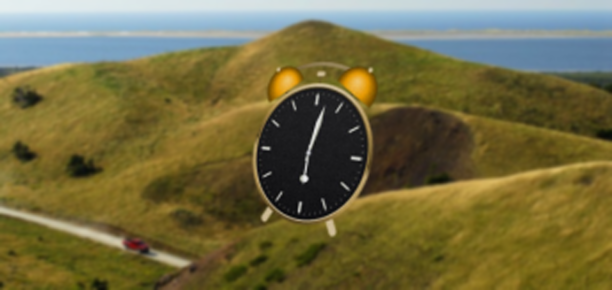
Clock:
6:02
